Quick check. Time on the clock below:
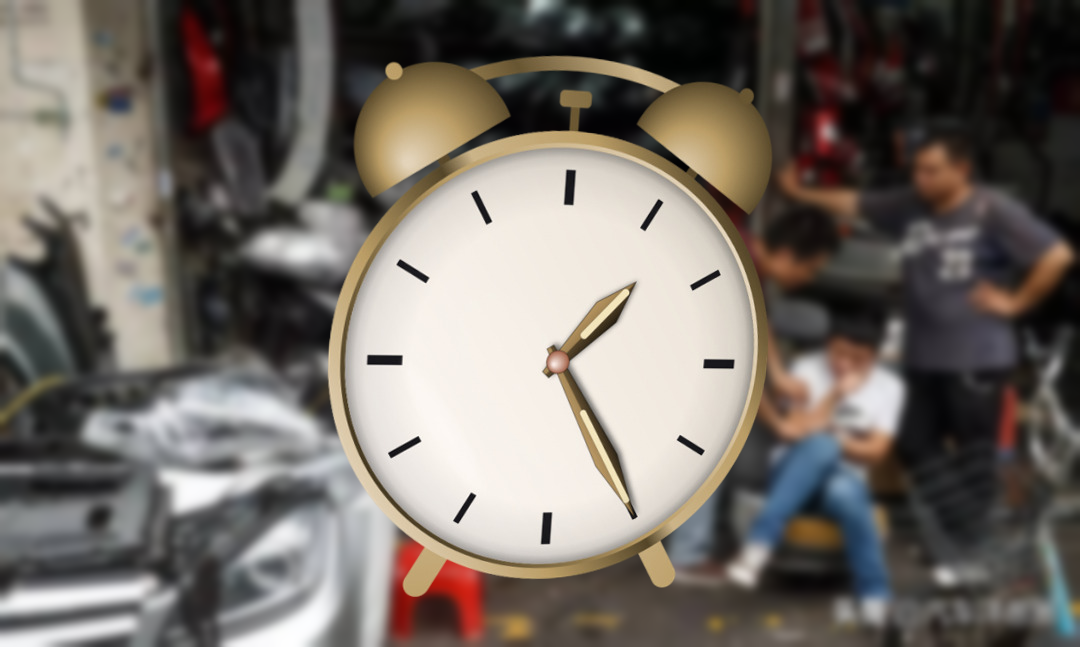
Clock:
1:25
